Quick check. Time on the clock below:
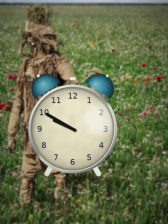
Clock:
9:50
